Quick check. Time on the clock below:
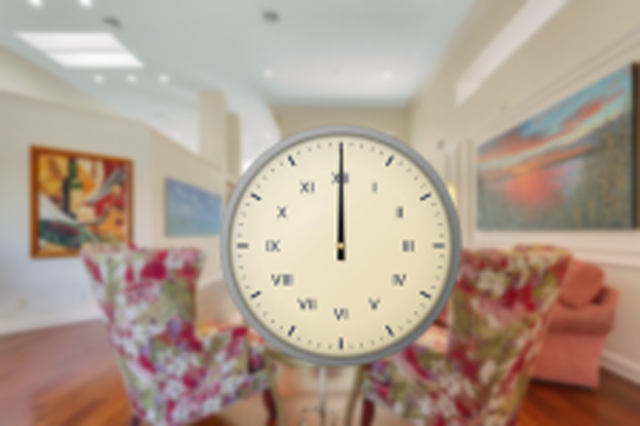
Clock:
12:00
